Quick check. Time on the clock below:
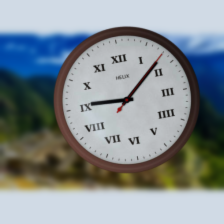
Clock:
9:08:08
